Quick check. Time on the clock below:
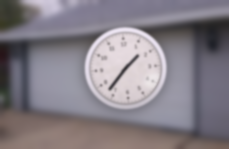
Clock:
1:37
